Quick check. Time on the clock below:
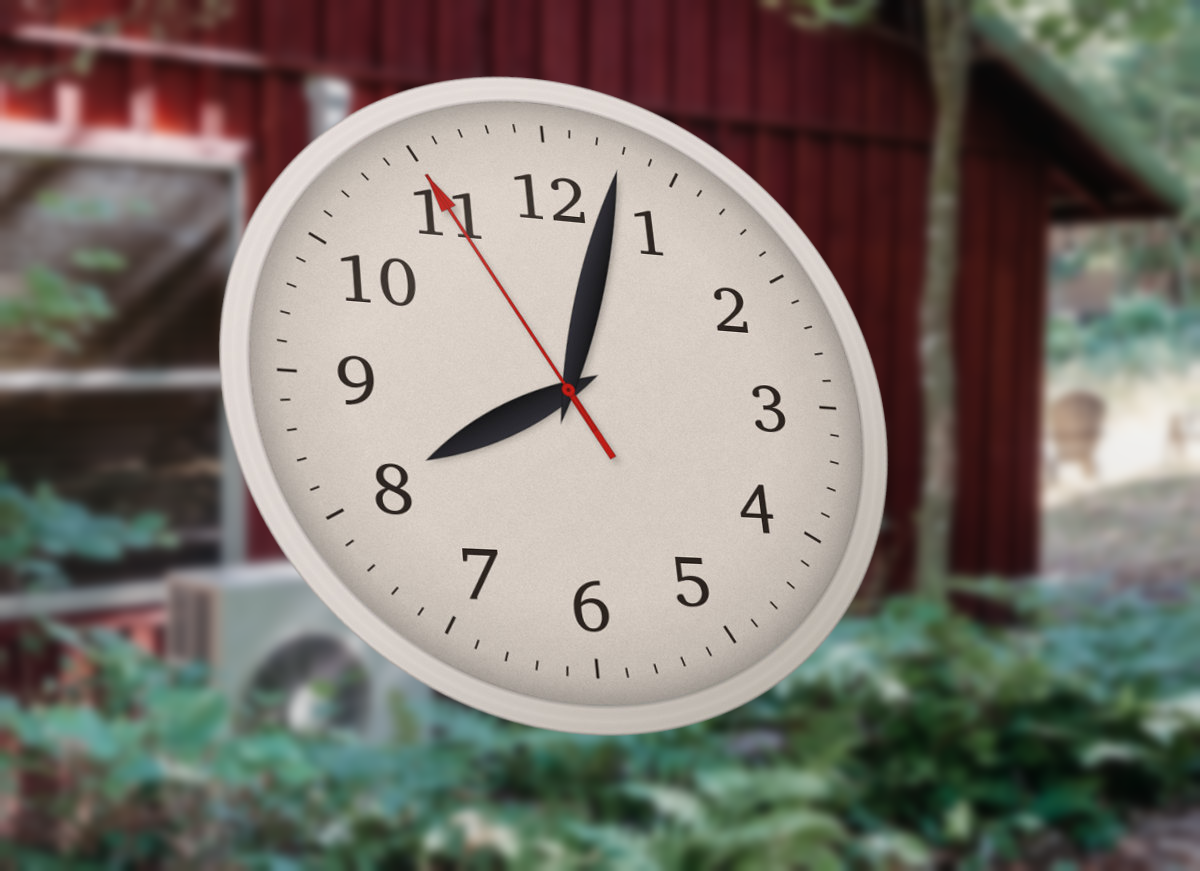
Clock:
8:02:55
